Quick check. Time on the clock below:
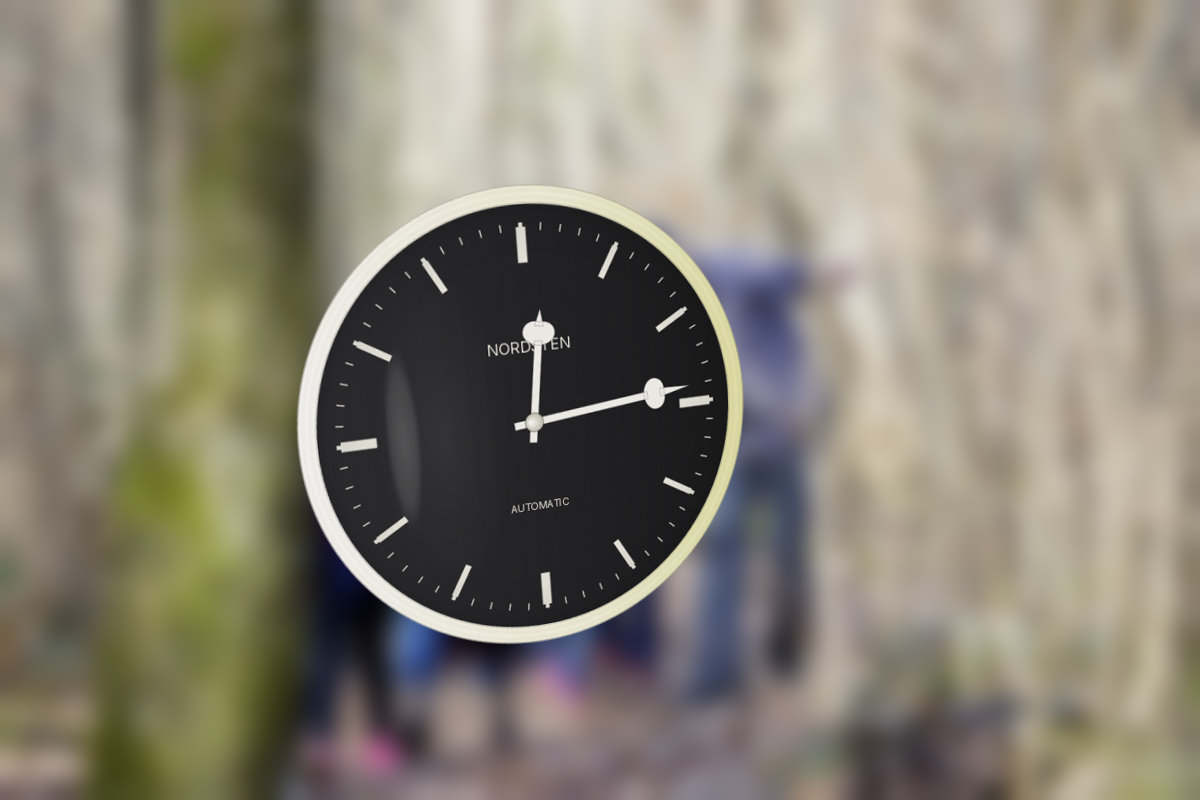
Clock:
12:14
